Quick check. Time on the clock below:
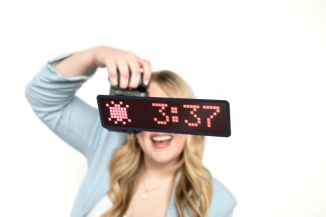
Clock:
3:37
